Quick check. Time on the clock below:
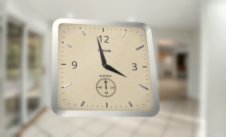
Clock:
3:58
